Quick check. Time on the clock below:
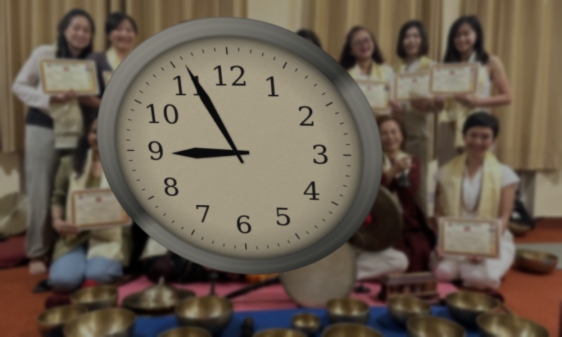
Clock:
8:56
